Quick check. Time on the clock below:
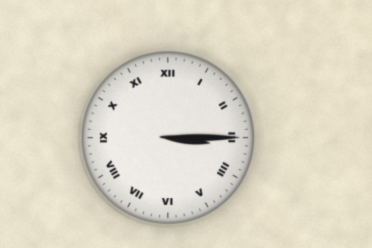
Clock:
3:15
